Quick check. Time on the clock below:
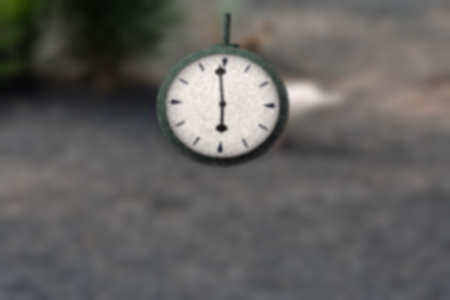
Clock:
5:59
